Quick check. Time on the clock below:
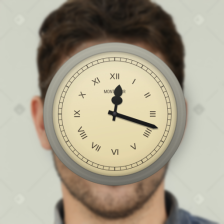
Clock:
12:18
